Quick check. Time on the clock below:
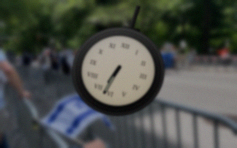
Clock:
6:32
